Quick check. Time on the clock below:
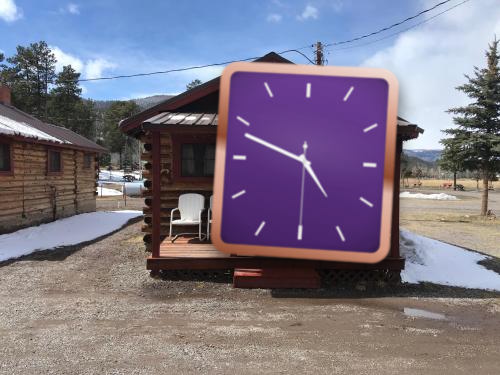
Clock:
4:48:30
